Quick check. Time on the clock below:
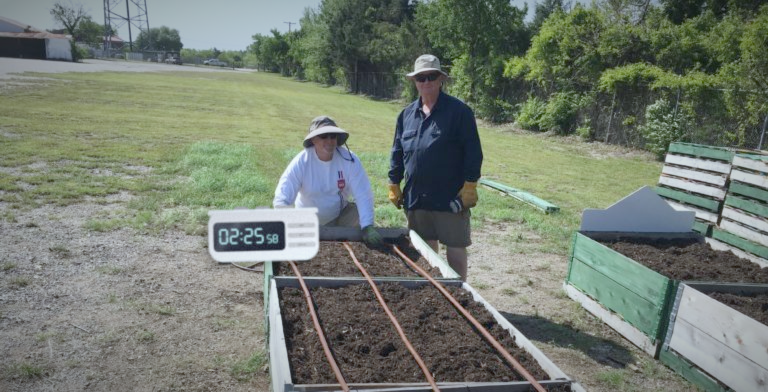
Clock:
2:25
